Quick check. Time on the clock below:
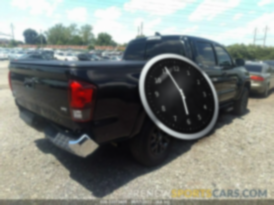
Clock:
5:56
